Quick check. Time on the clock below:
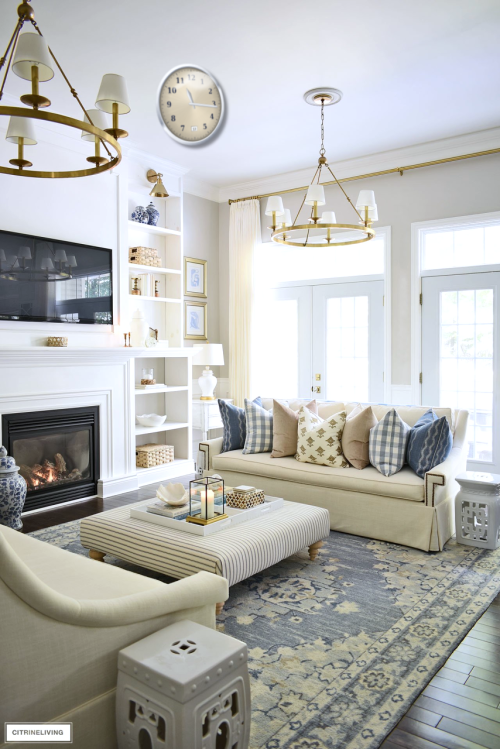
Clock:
11:16
